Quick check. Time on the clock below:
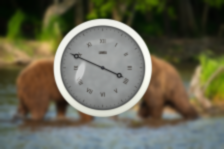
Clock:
3:49
